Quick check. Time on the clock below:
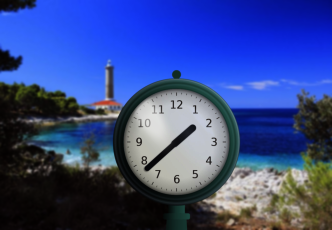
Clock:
1:38
